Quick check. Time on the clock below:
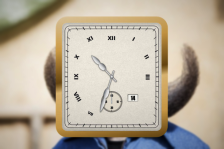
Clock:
10:33
